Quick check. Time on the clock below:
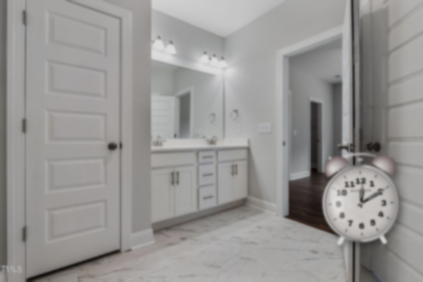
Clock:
12:10
